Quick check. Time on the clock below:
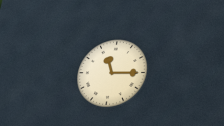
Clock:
11:15
